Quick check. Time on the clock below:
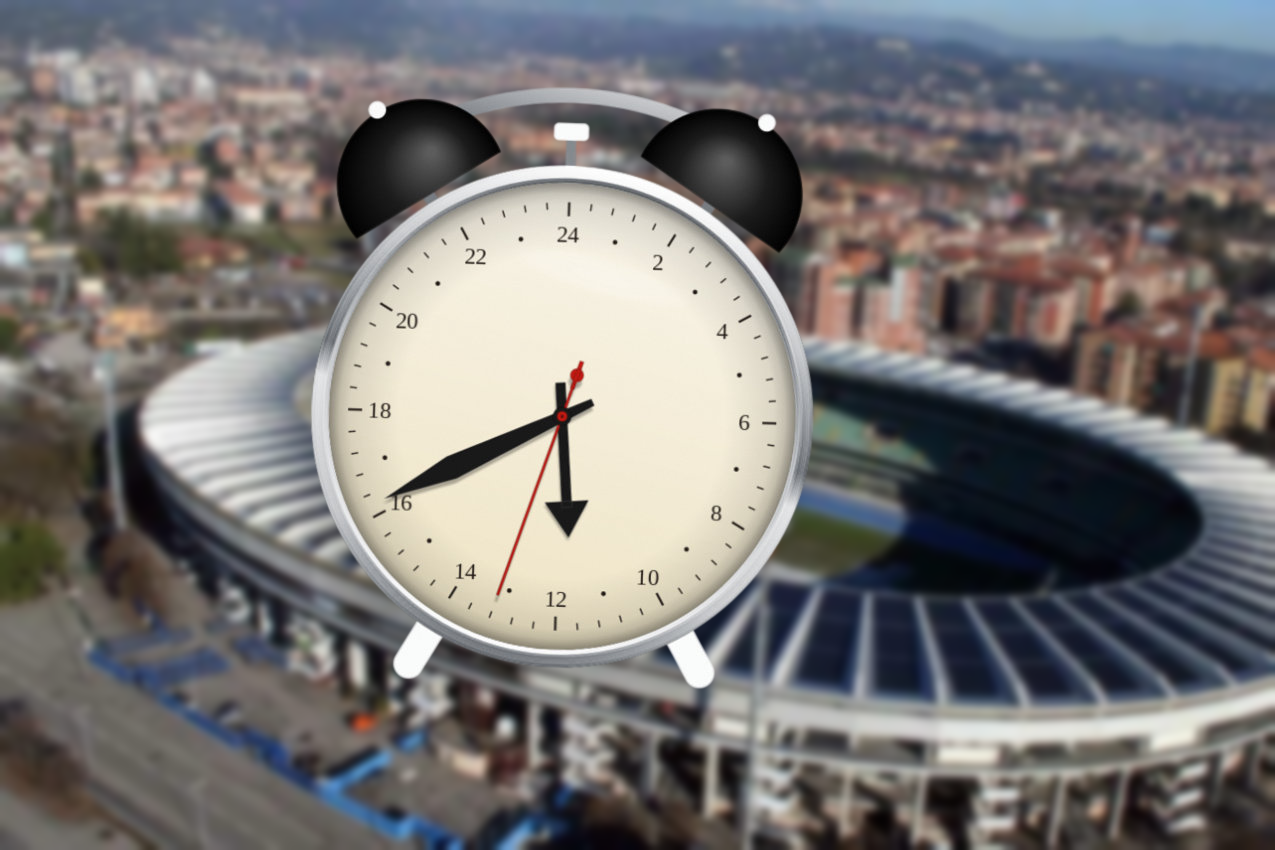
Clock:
11:40:33
